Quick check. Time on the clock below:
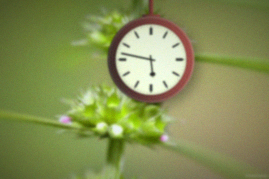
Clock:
5:47
